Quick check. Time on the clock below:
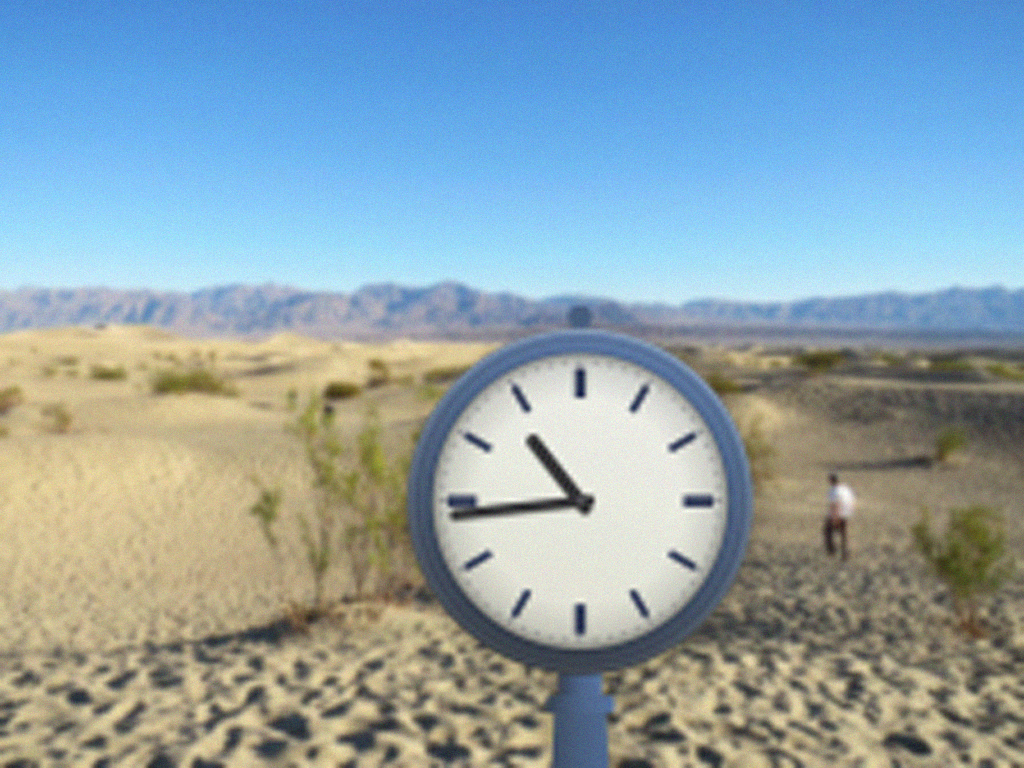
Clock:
10:44
